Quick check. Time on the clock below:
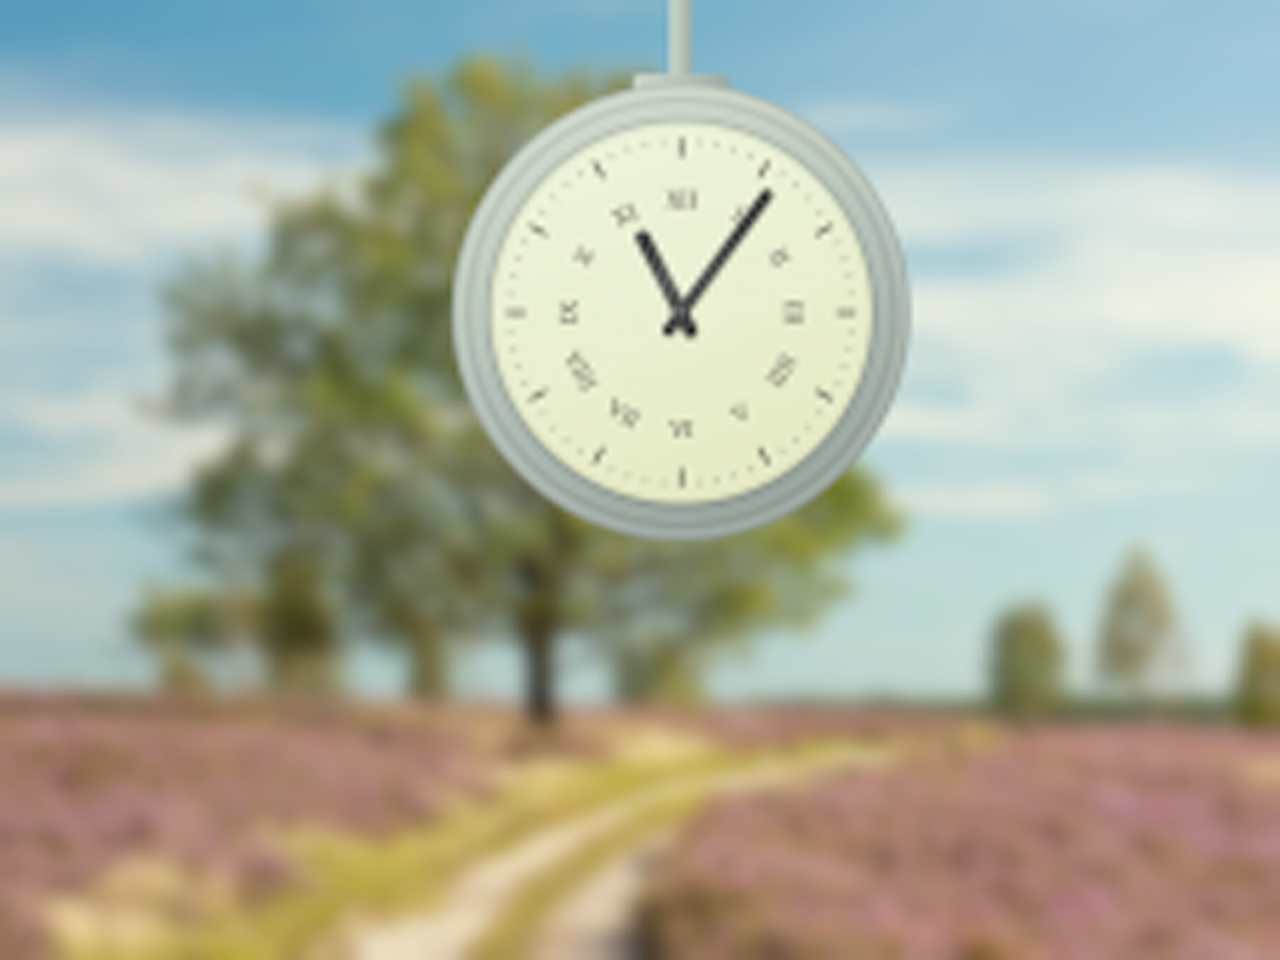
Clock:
11:06
